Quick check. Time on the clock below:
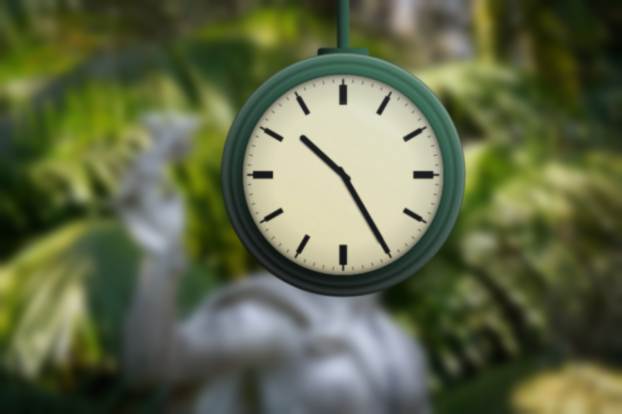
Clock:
10:25
